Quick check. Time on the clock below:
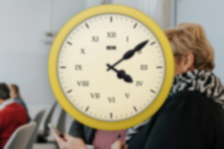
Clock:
4:09
